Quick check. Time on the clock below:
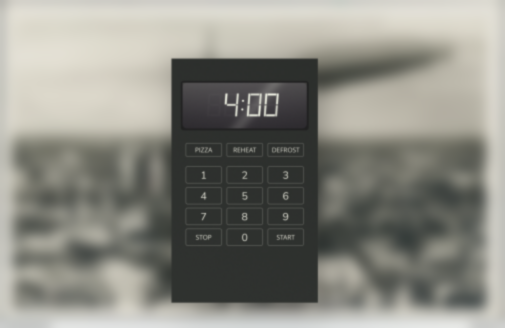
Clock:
4:00
